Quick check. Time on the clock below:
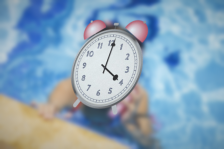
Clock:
4:01
